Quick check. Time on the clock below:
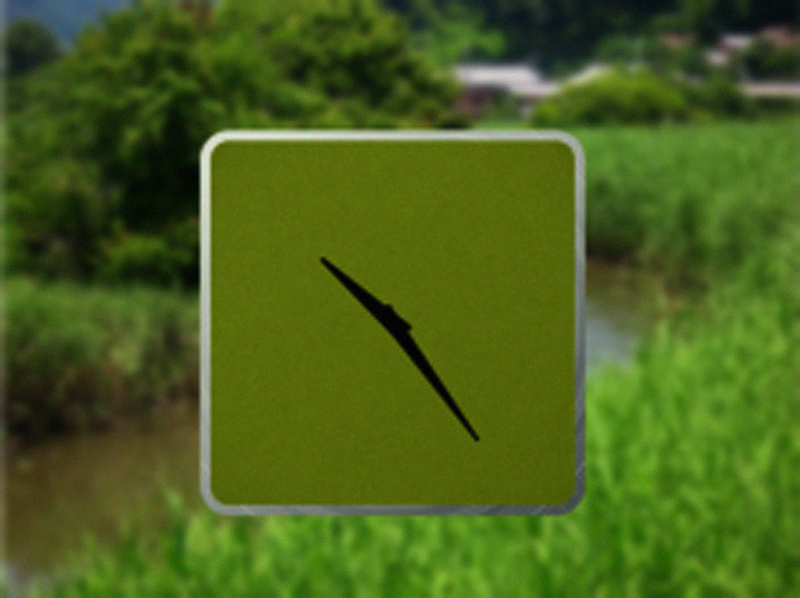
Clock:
10:24
